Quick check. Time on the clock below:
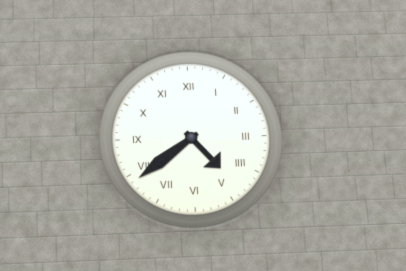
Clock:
4:39
